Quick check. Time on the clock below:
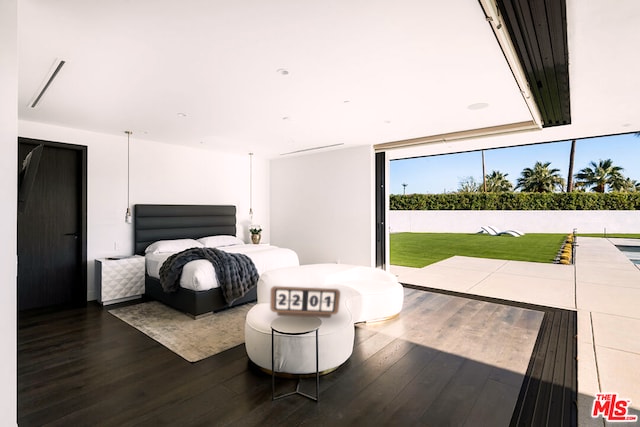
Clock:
22:01
